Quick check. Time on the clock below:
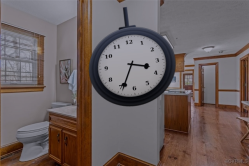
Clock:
3:34
